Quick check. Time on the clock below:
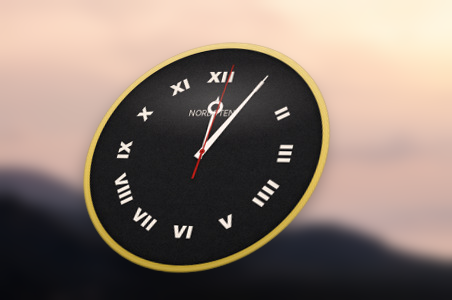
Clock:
12:05:01
